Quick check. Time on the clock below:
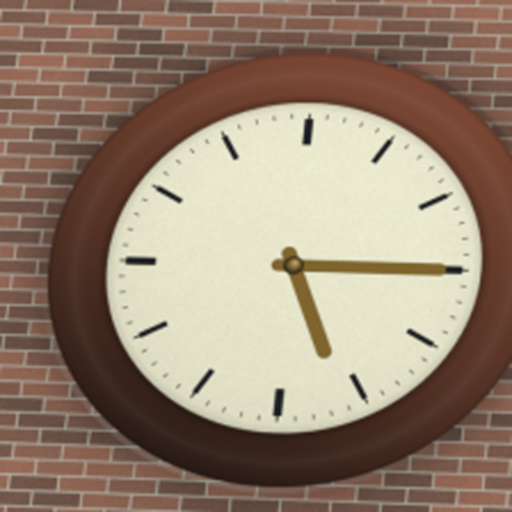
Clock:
5:15
